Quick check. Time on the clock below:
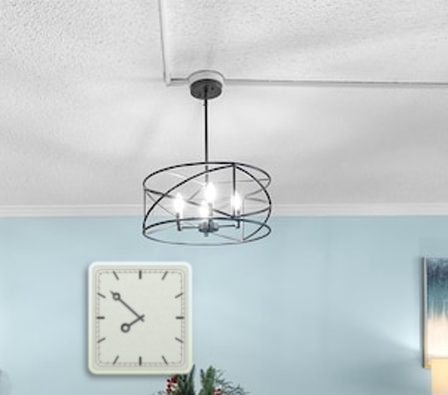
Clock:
7:52
